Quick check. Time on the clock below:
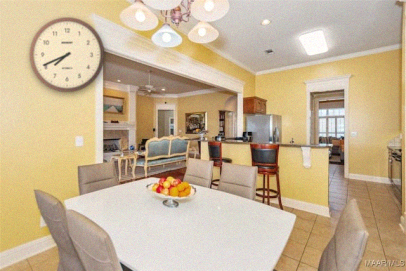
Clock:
7:41
